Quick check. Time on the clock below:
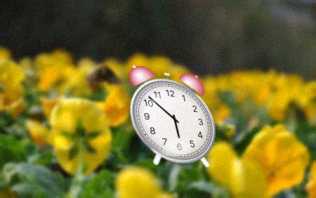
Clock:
5:52
